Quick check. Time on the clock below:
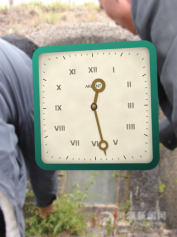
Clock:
12:28
